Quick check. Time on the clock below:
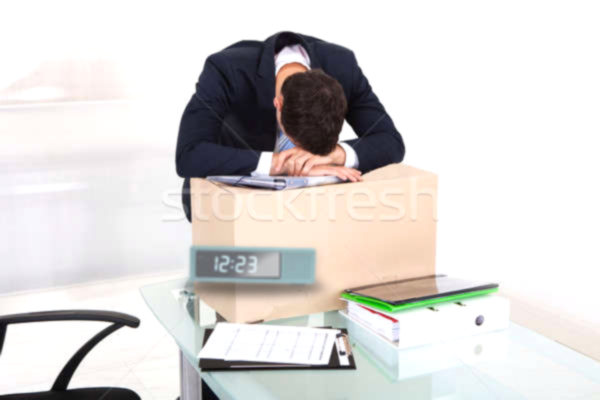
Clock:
12:23
